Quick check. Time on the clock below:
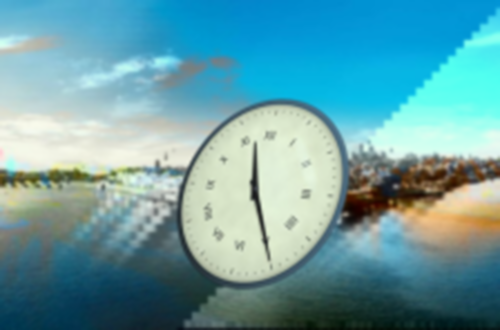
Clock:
11:25
